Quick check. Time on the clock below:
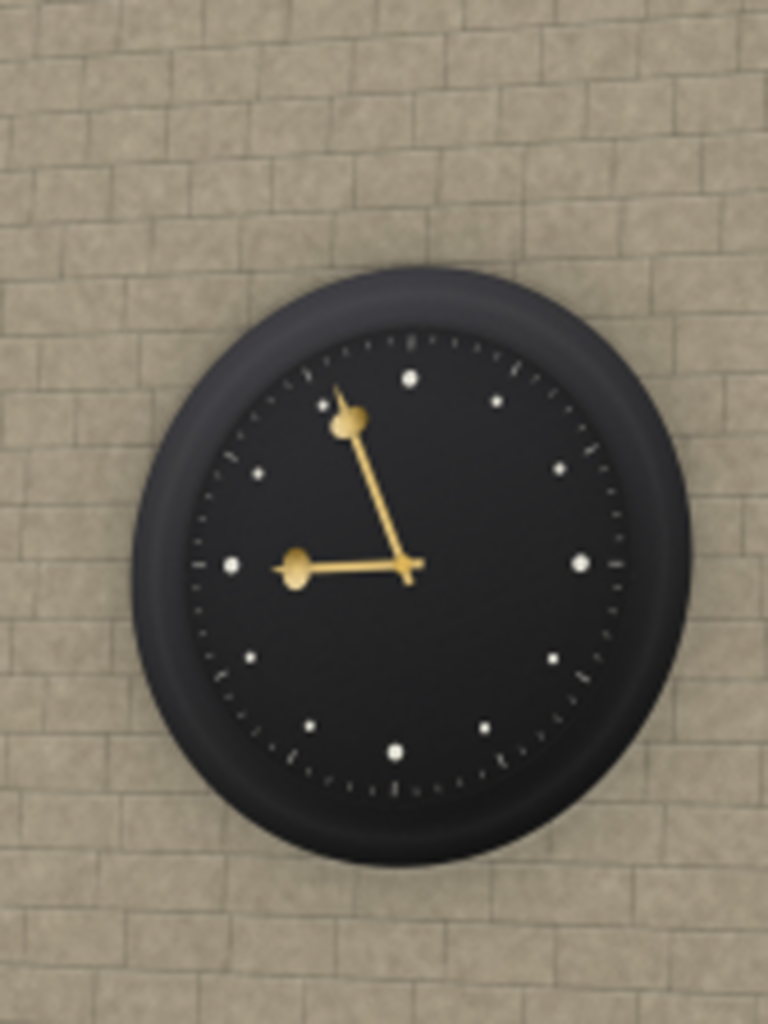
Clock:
8:56
